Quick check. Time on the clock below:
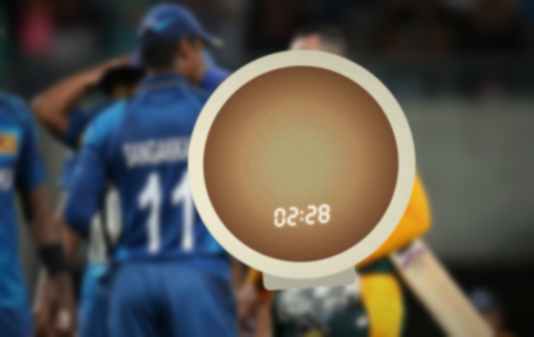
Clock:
2:28
